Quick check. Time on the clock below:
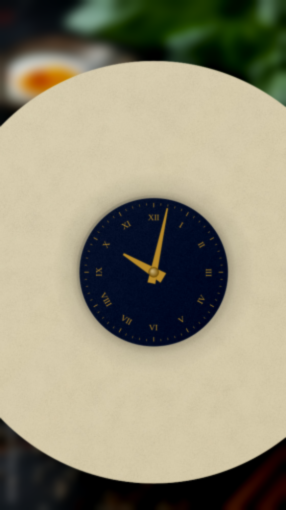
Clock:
10:02
